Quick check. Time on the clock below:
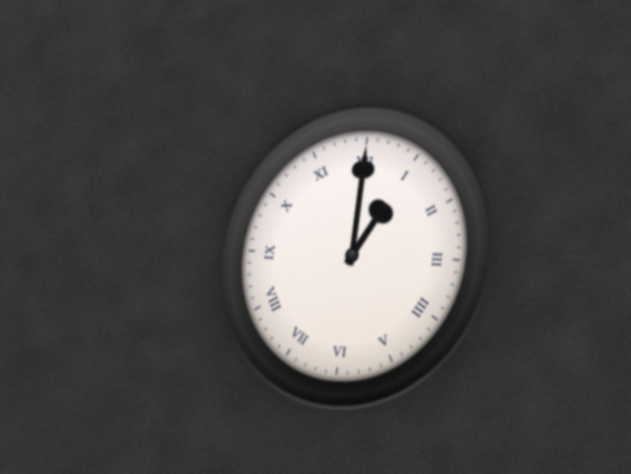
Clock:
1:00
